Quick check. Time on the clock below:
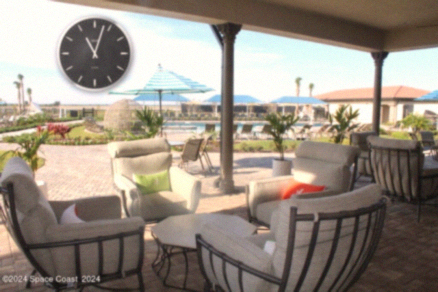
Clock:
11:03
